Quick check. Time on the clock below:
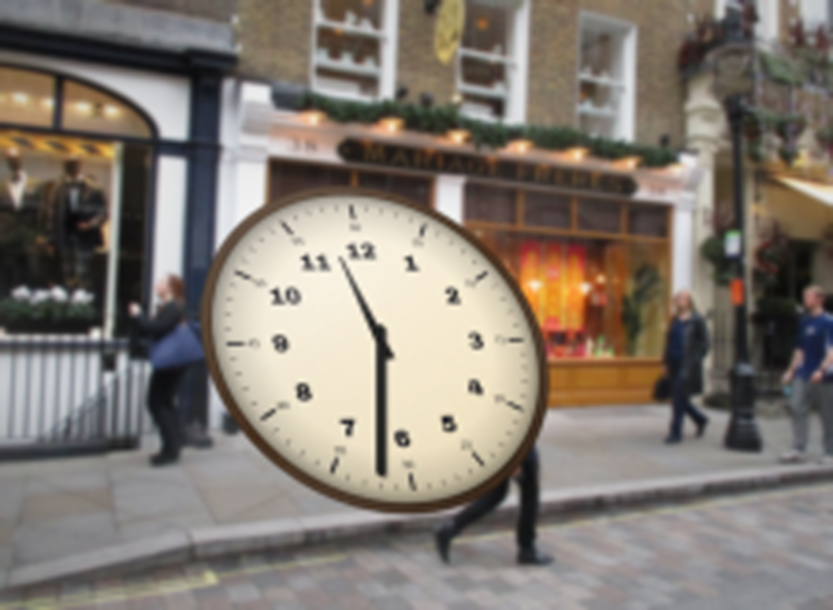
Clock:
11:32
